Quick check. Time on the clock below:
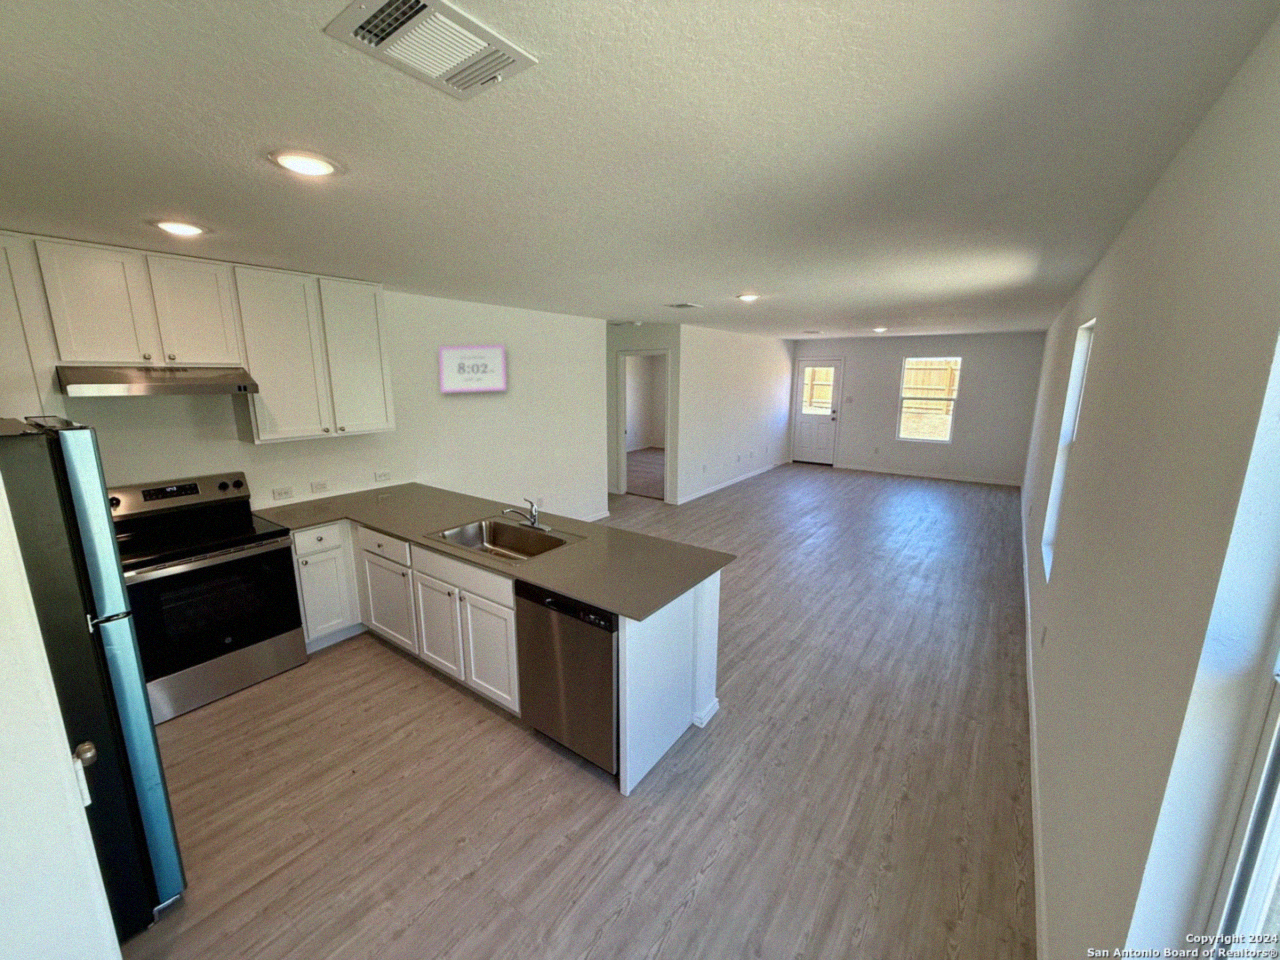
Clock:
8:02
